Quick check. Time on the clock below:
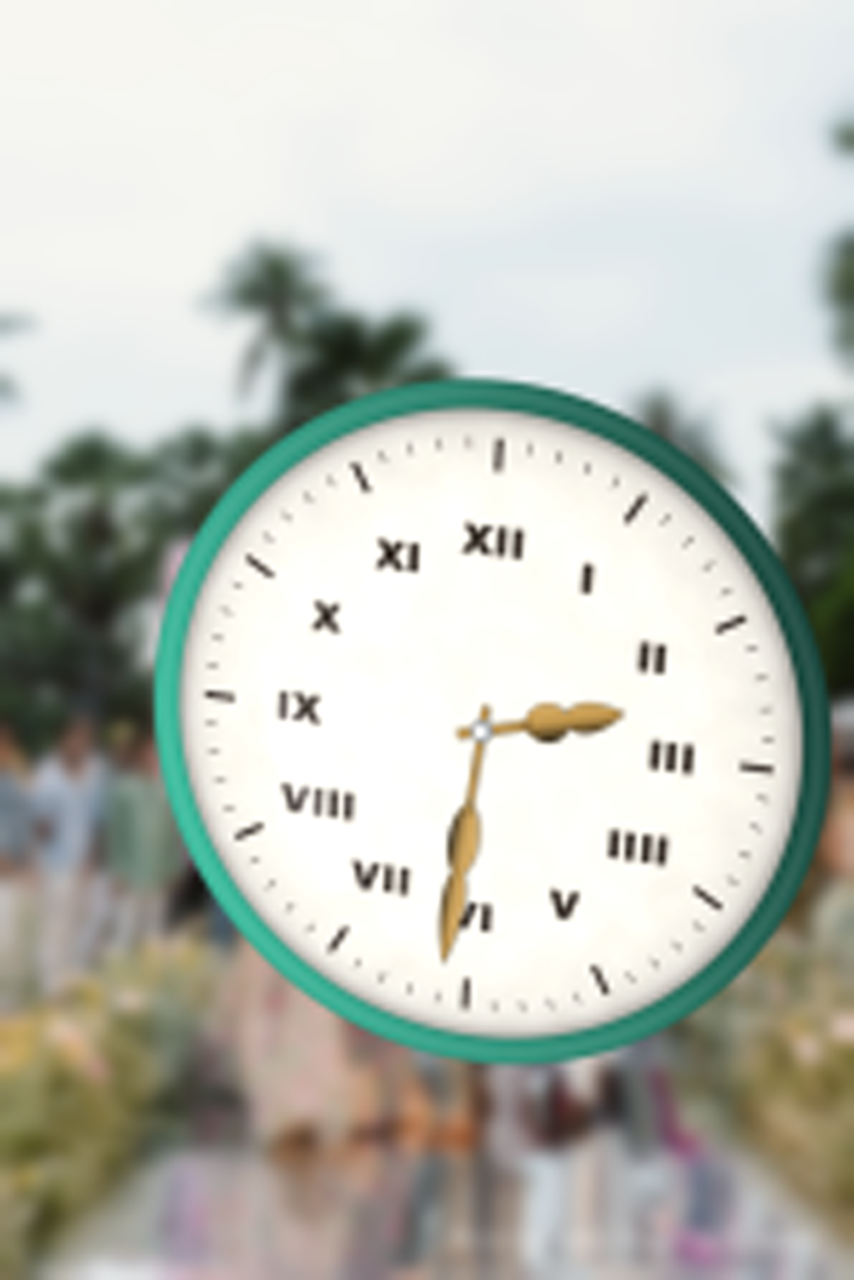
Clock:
2:31
